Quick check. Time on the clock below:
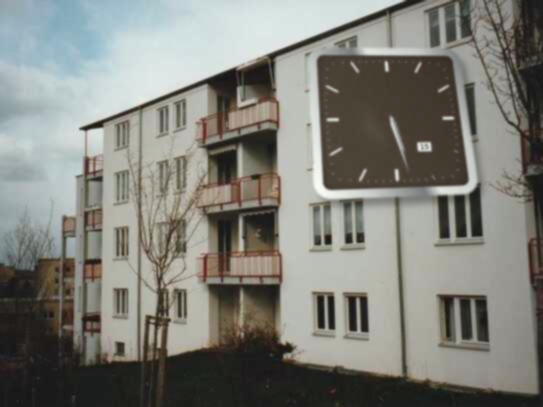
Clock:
5:28
